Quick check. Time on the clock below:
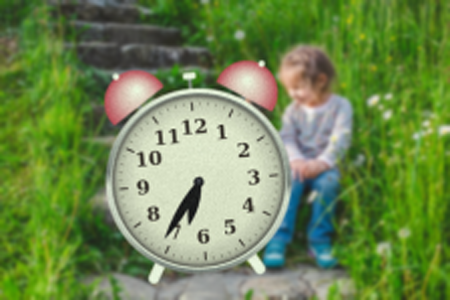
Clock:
6:36
